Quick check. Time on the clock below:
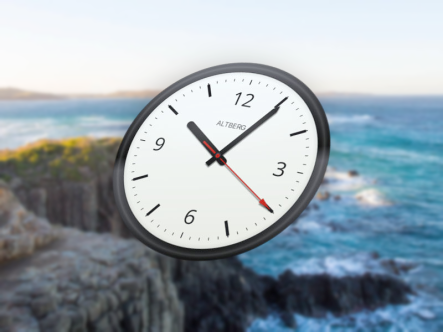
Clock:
10:05:20
